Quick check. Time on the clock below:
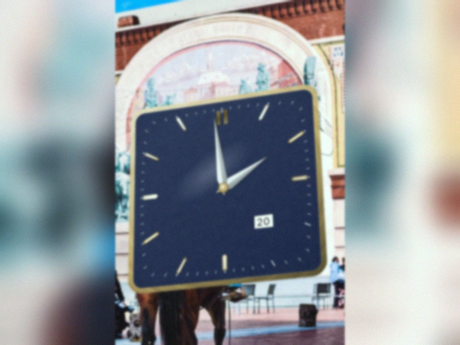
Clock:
1:59
